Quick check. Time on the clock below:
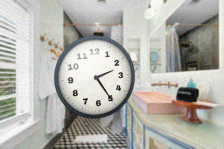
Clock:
2:25
